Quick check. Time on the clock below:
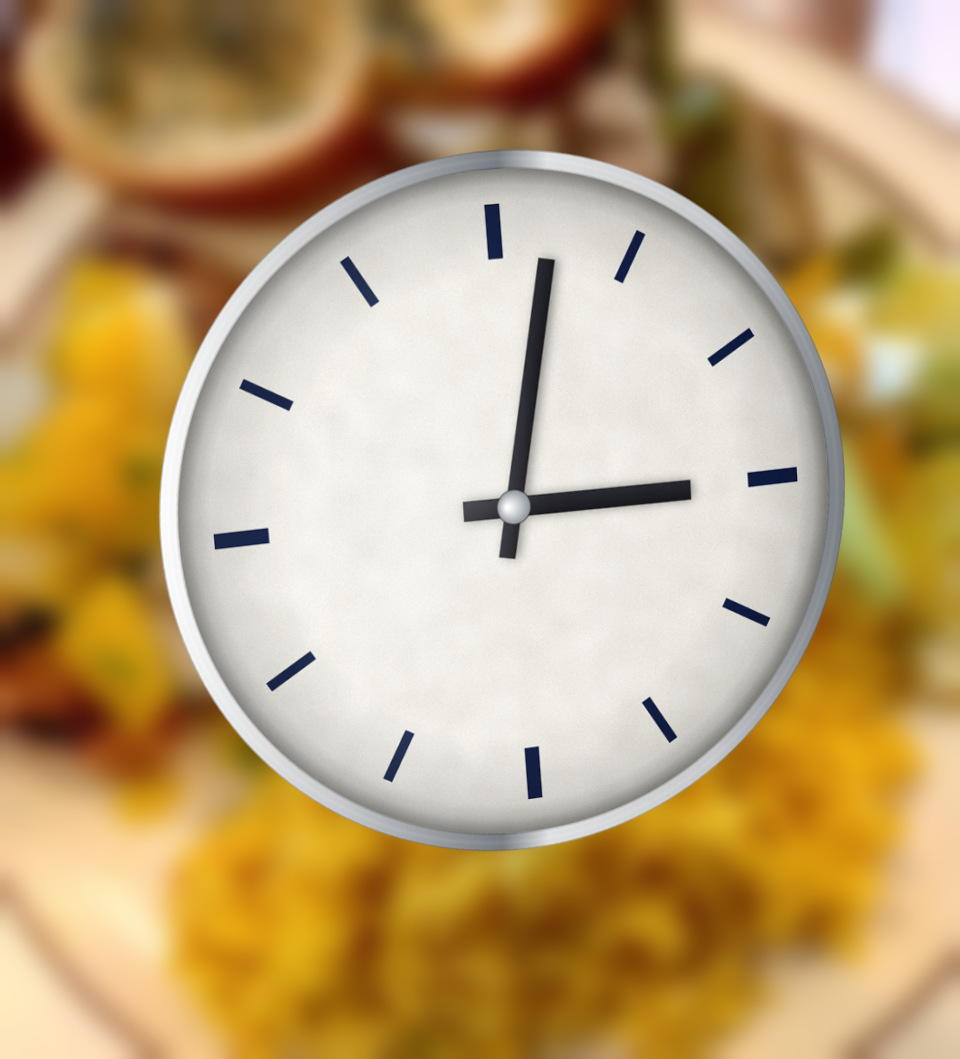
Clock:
3:02
